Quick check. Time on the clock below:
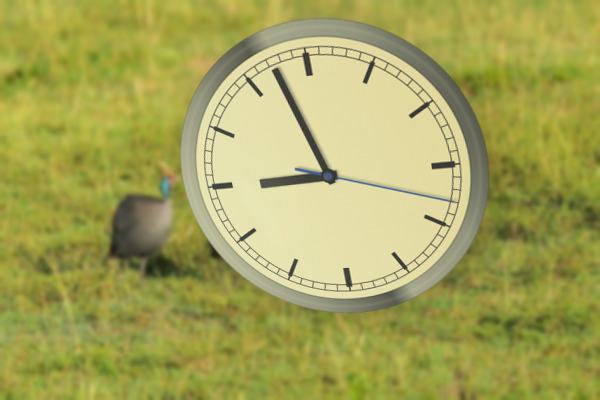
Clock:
8:57:18
